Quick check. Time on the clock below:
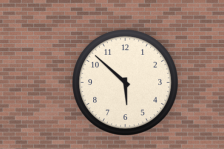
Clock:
5:52
